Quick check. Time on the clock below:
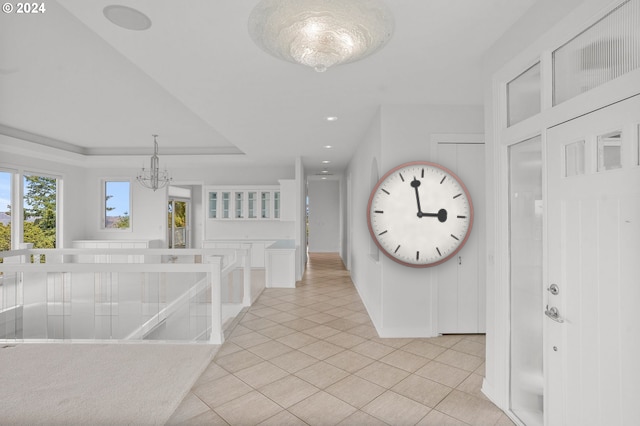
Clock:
2:58
